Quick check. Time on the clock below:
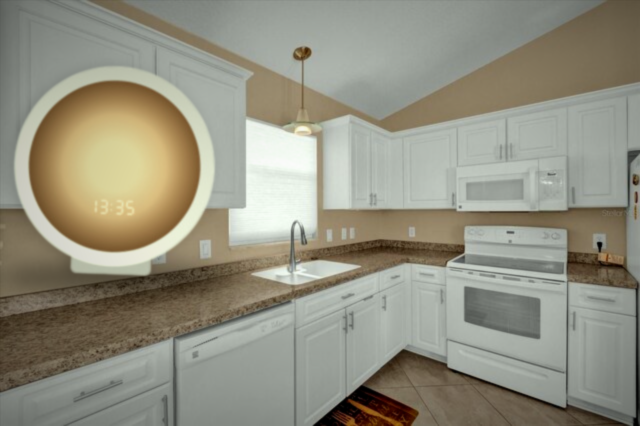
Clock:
13:35
